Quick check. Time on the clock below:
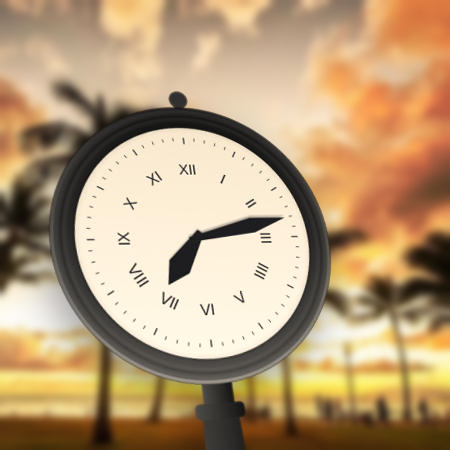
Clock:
7:13
